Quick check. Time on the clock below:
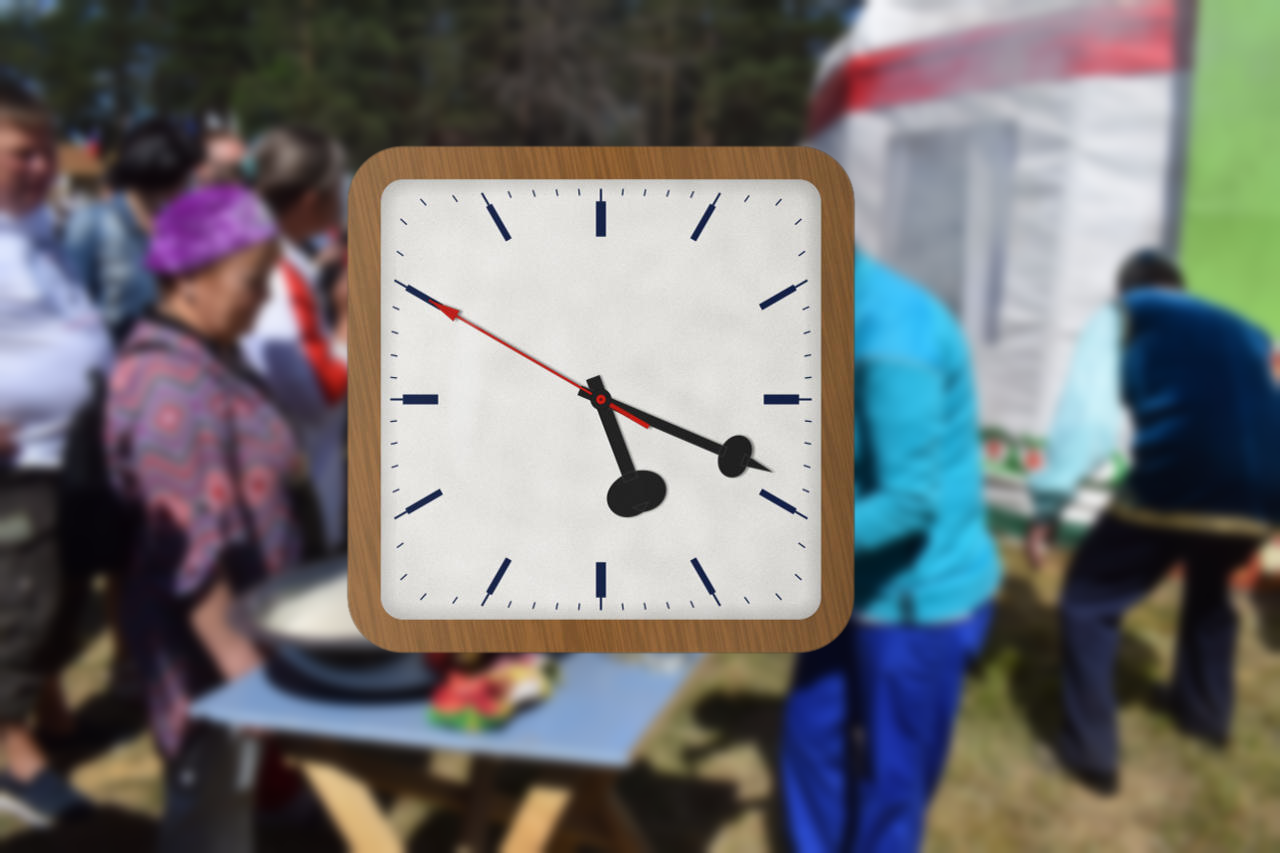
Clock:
5:18:50
